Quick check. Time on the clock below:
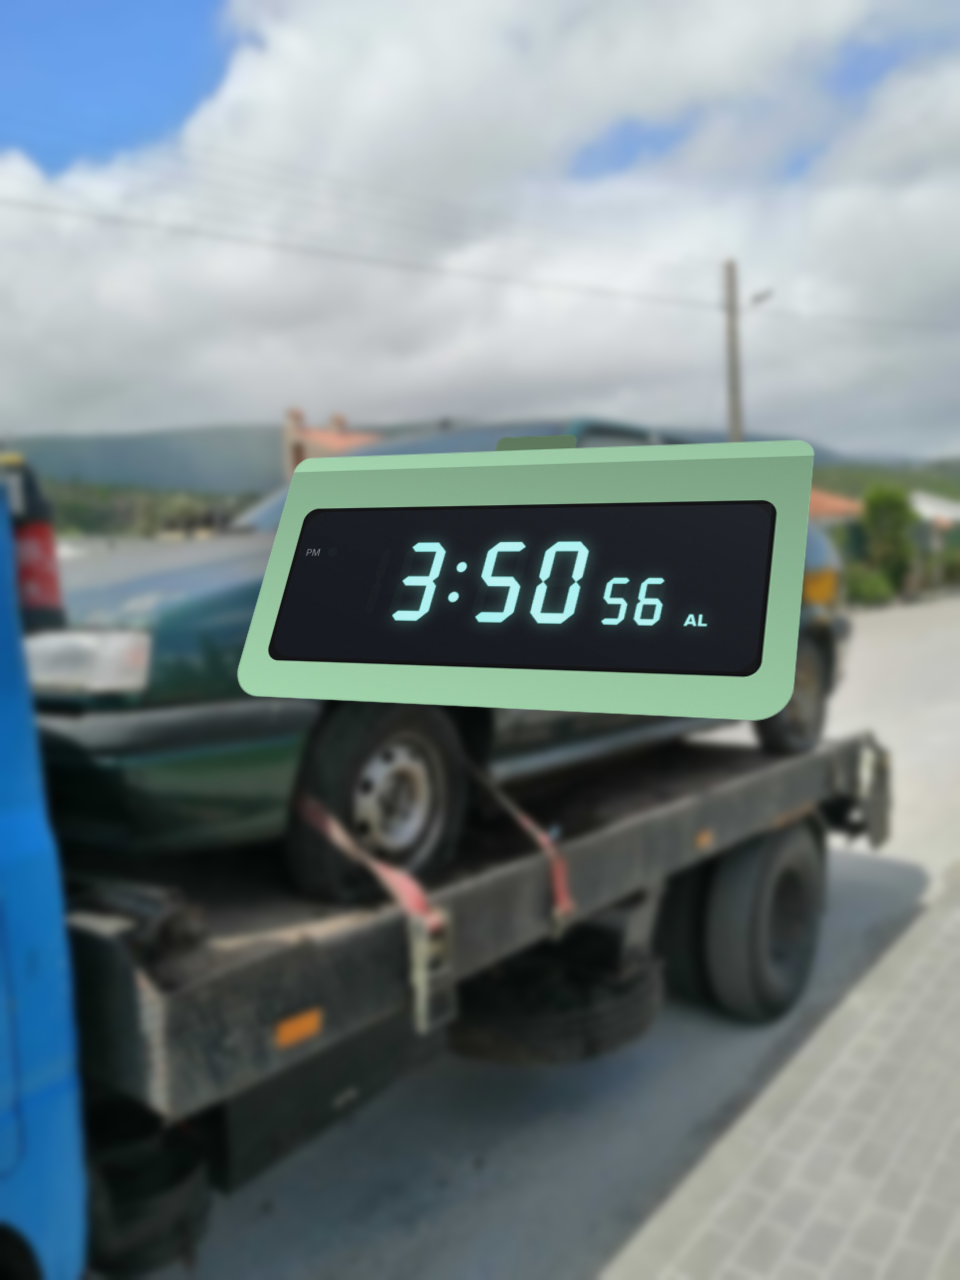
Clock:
3:50:56
